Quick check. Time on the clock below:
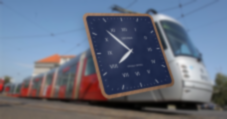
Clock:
7:53
